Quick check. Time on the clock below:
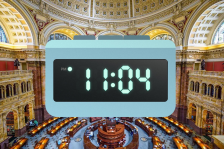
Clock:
11:04
